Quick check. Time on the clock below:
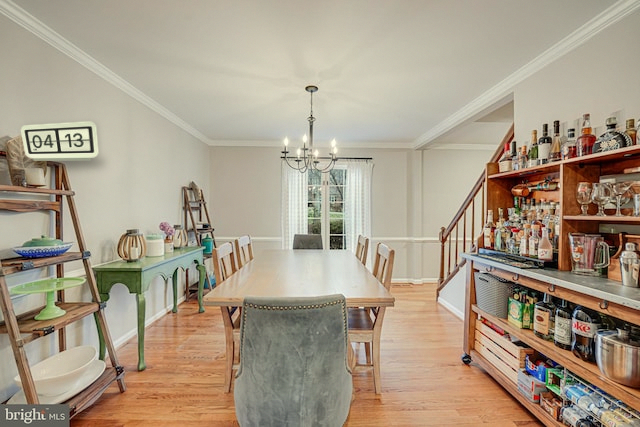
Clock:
4:13
